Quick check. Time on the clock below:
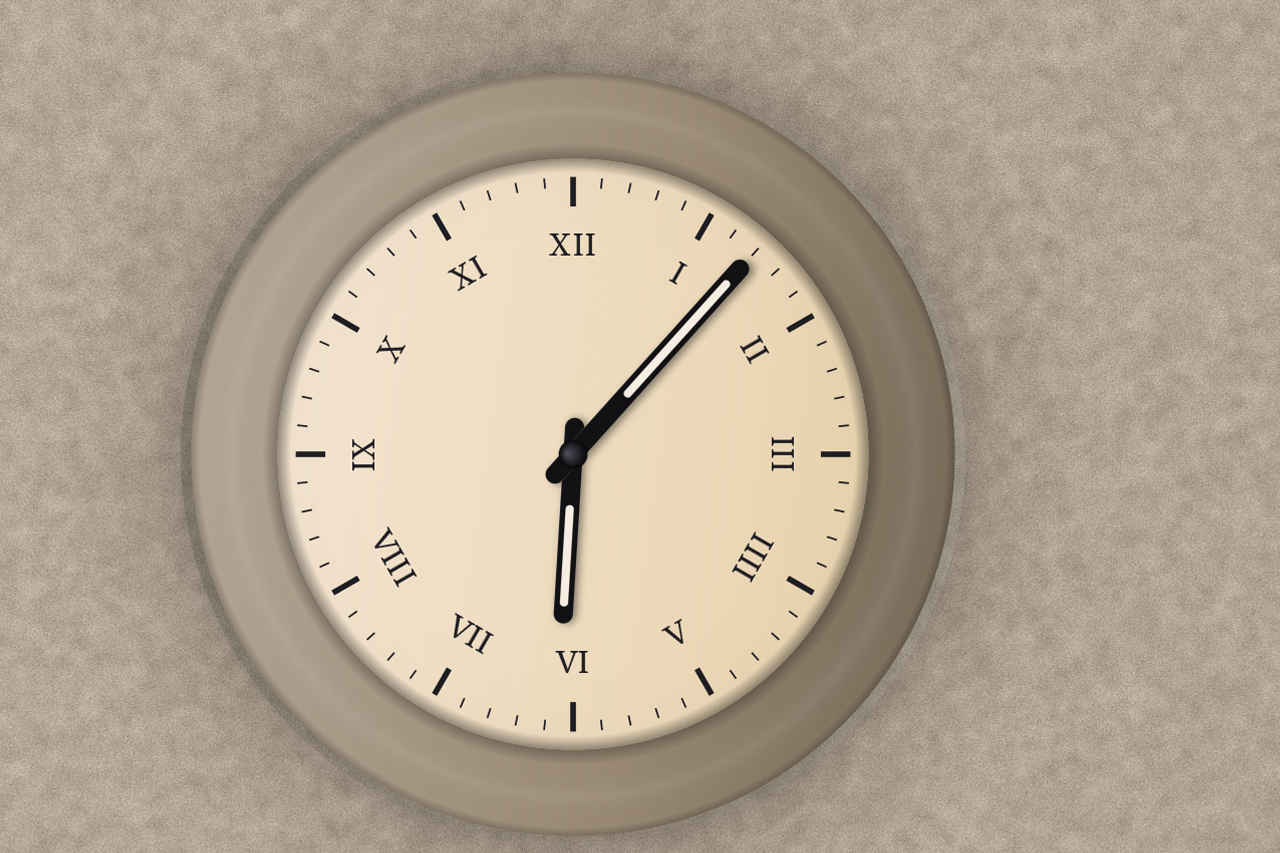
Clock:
6:07
